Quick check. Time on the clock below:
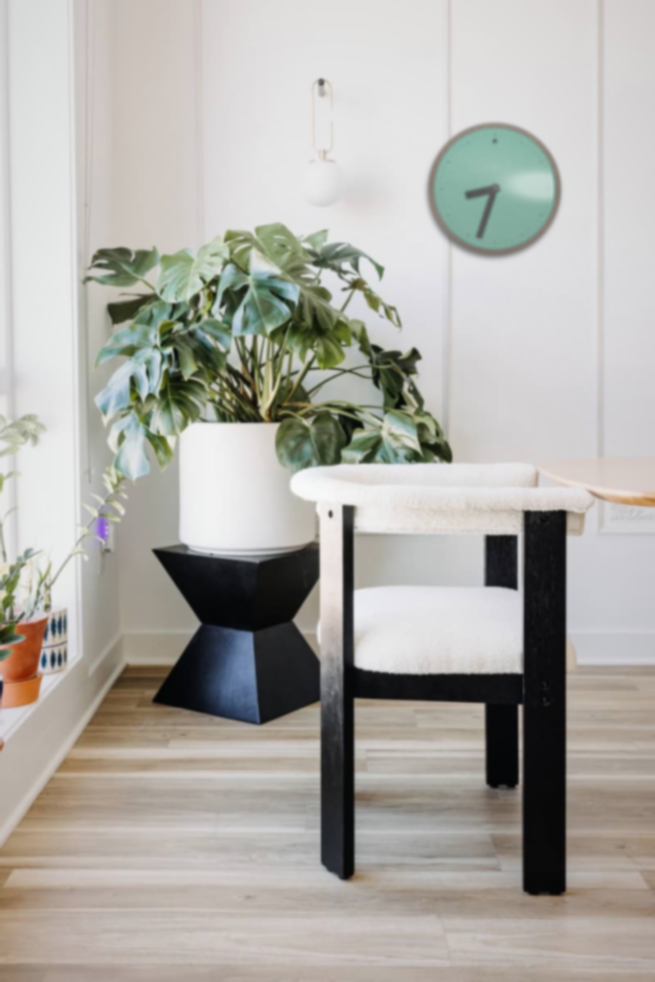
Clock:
8:33
